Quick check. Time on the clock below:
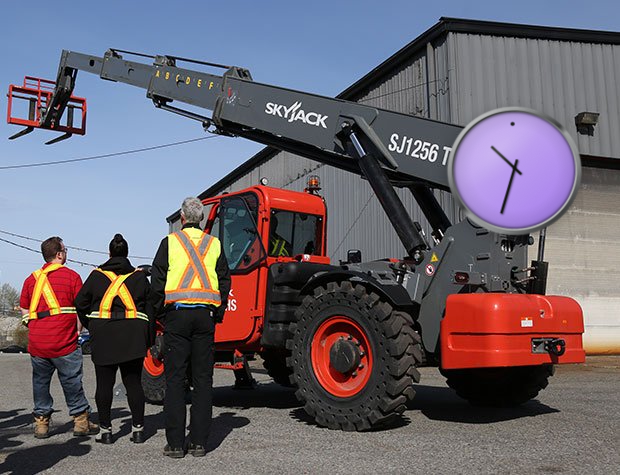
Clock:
10:33
